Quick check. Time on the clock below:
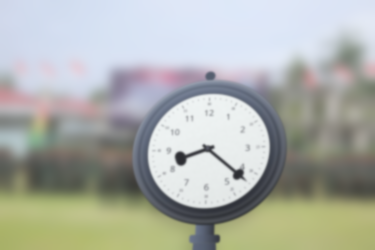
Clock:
8:22
